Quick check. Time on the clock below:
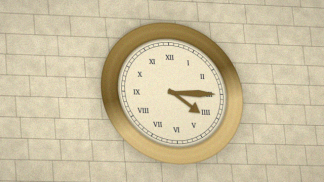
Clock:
4:15
